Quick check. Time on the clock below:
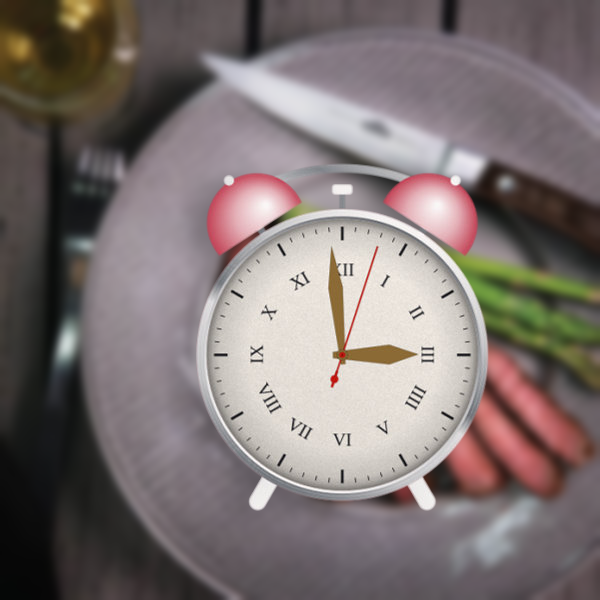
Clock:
2:59:03
